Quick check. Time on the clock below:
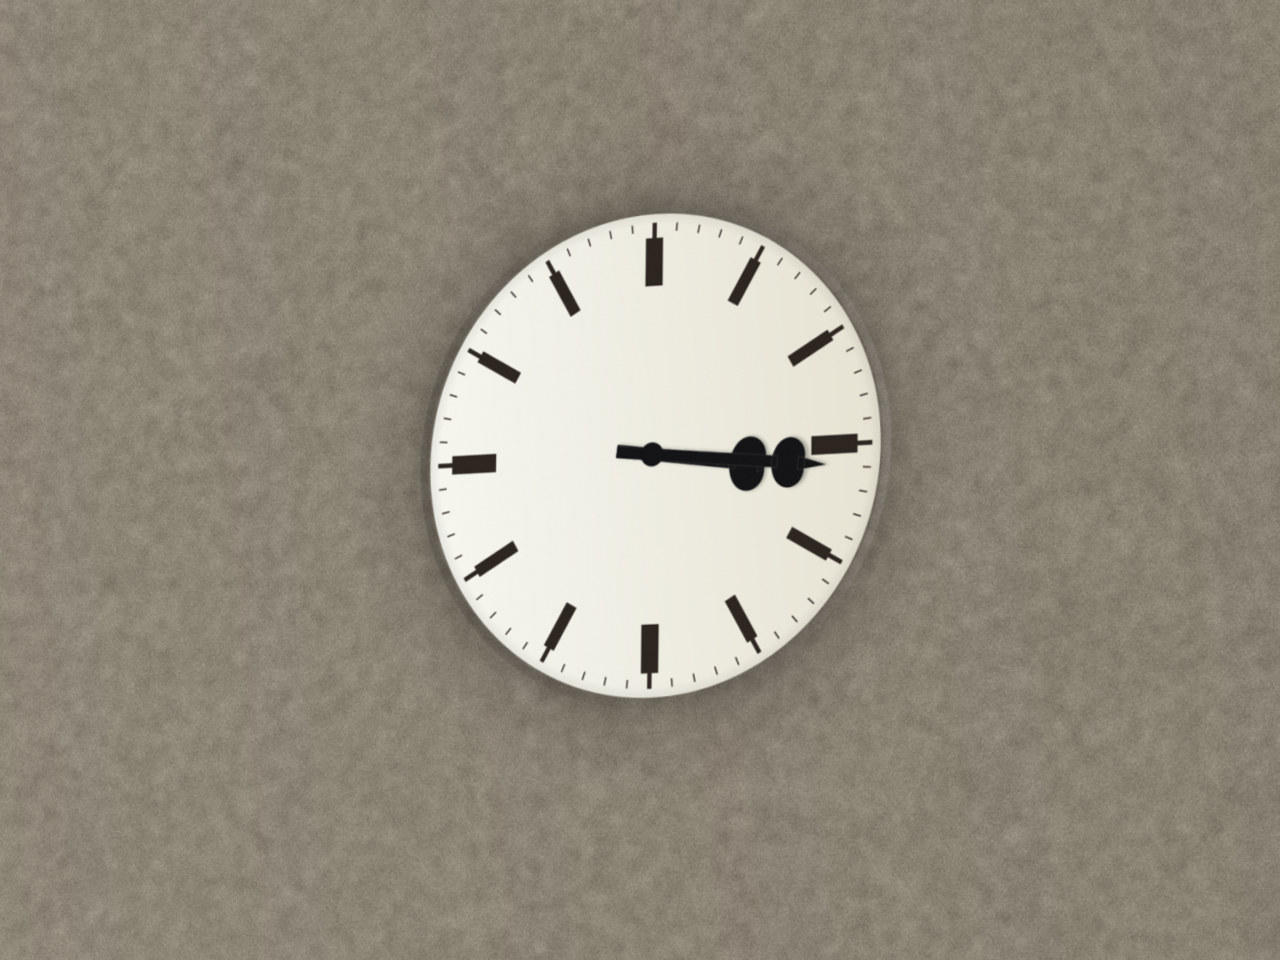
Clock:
3:16
